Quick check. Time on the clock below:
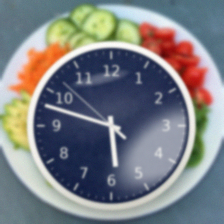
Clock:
5:47:52
